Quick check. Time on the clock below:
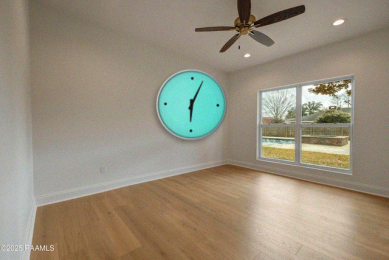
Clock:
6:04
